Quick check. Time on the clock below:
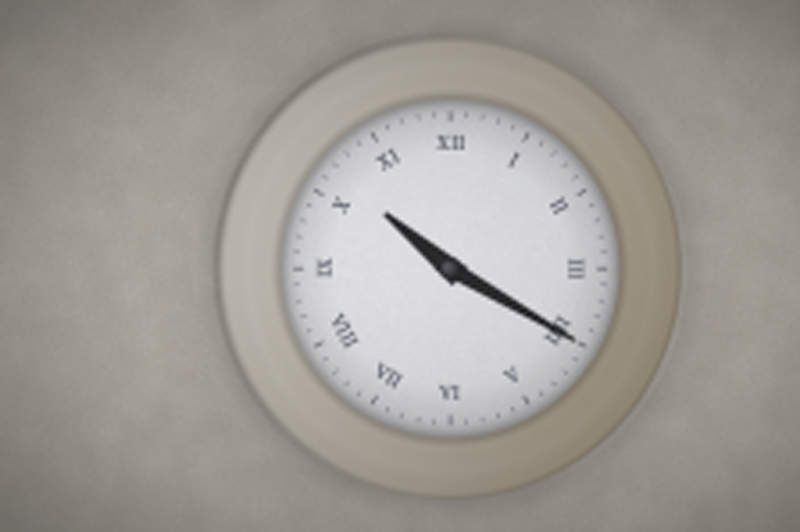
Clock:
10:20
